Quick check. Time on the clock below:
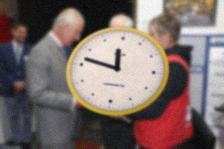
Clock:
11:47
